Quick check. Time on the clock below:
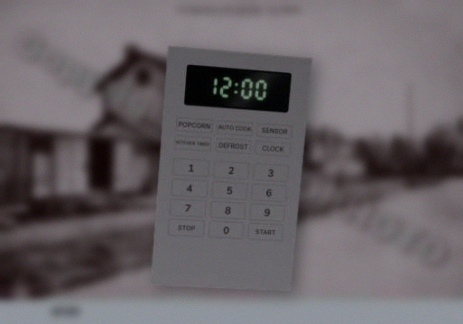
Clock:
12:00
